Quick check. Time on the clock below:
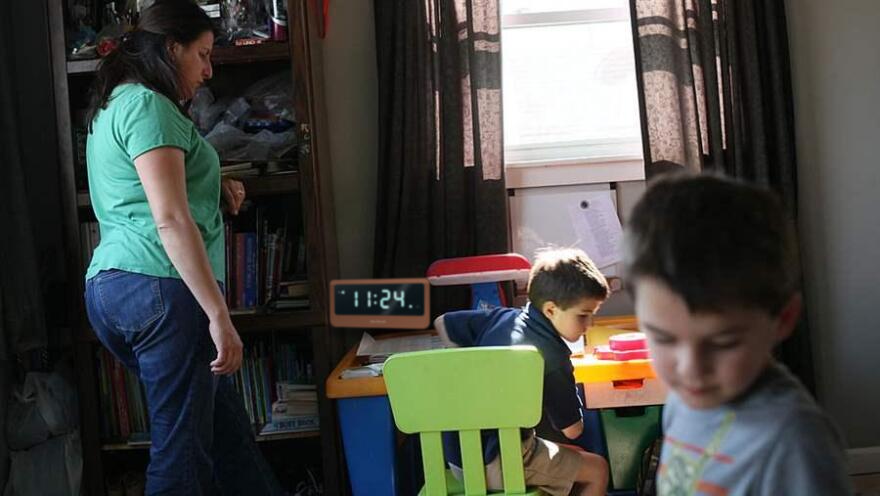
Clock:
11:24
